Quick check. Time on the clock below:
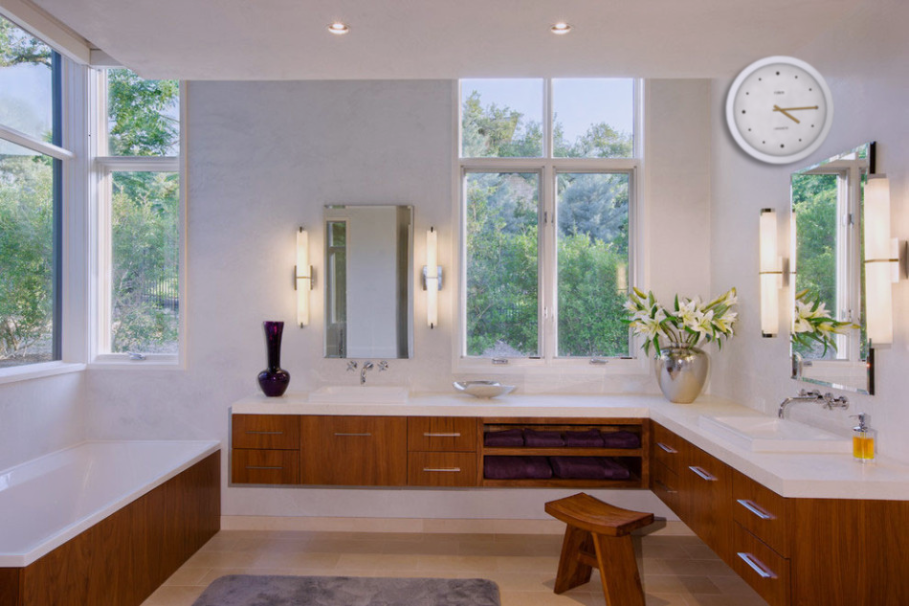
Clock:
4:15
